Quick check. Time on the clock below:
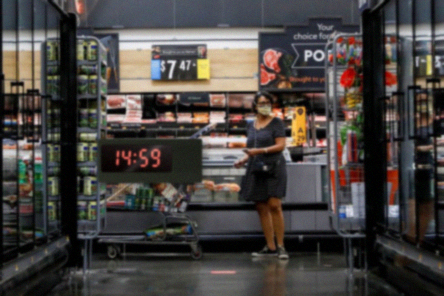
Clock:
14:59
